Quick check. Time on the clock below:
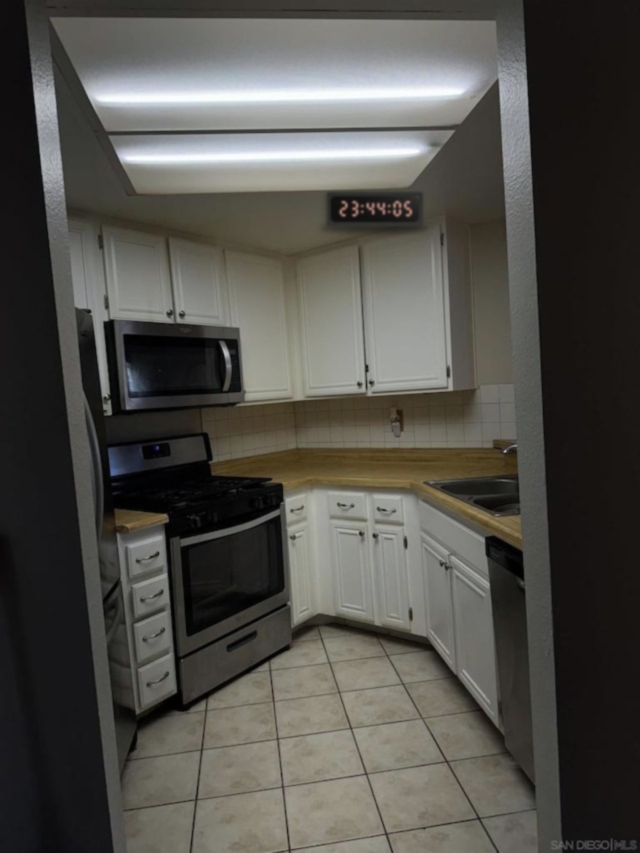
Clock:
23:44:05
